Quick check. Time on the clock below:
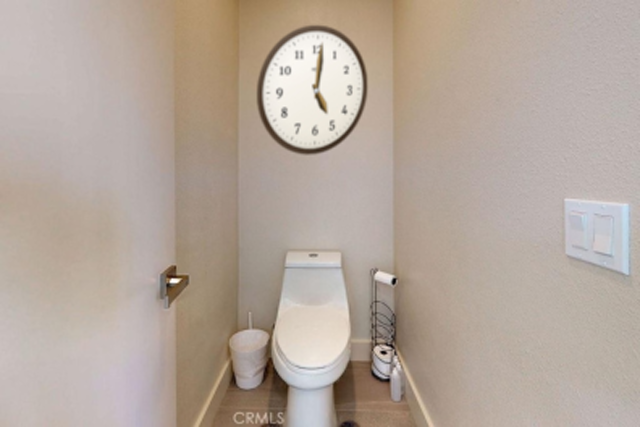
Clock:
5:01
